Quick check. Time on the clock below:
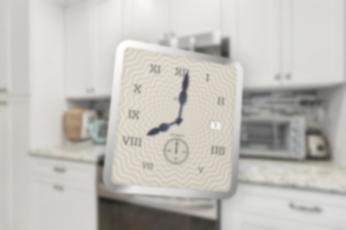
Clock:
8:01
